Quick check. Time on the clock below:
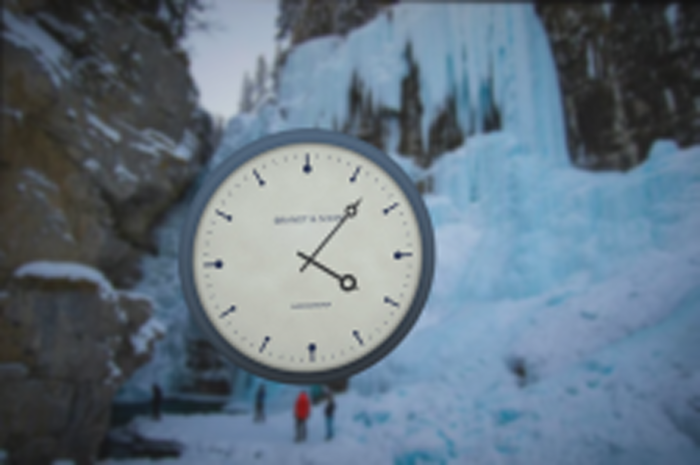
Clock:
4:07
